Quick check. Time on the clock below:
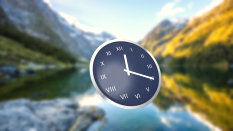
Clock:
12:20
